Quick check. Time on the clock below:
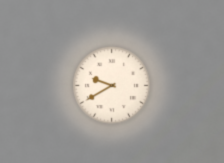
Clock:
9:40
